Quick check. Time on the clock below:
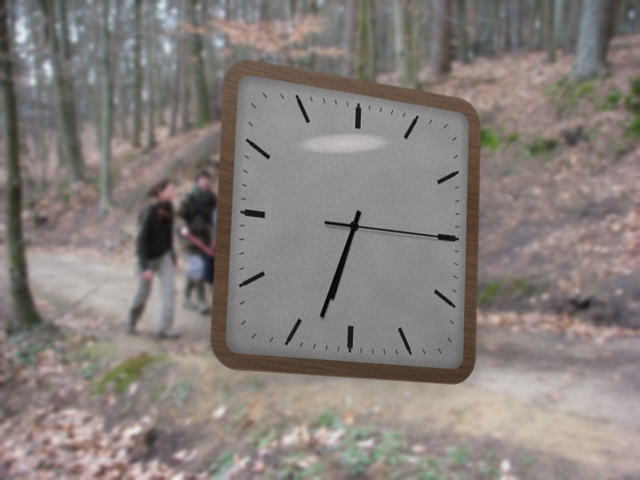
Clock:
6:33:15
